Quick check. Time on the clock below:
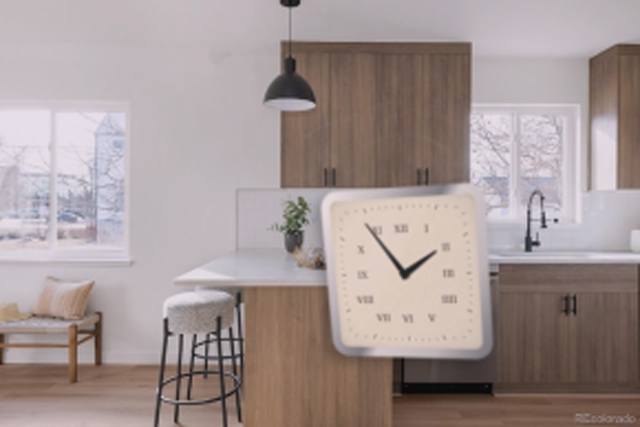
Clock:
1:54
